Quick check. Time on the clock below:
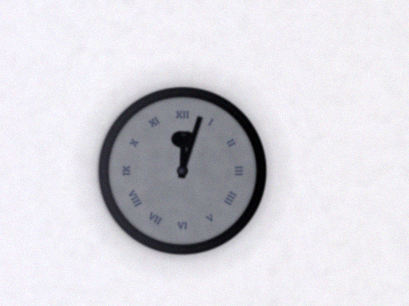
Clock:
12:03
